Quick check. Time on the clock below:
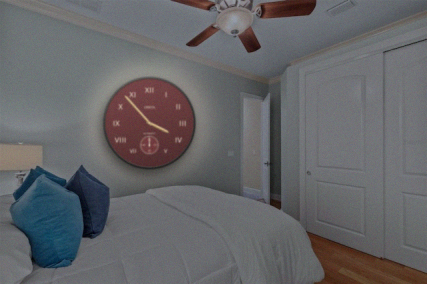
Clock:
3:53
